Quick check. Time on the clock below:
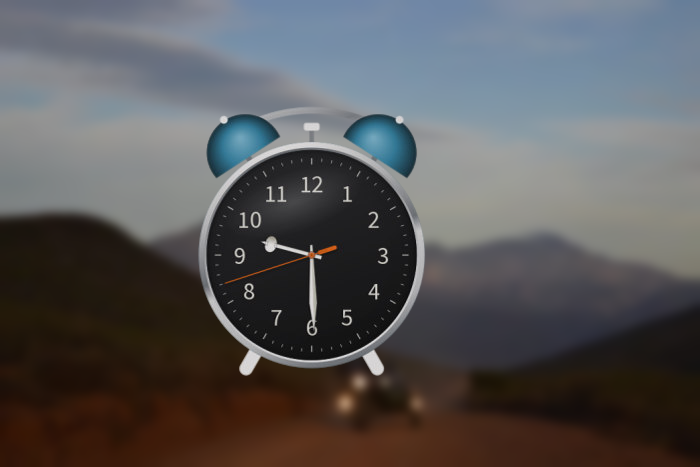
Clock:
9:29:42
